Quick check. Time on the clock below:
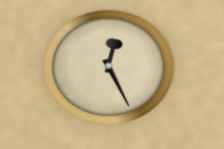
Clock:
12:26
